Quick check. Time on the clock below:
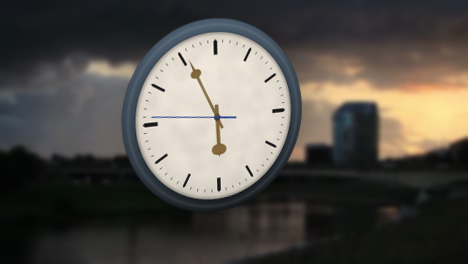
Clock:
5:55:46
